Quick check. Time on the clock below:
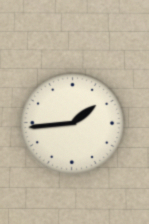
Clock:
1:44
